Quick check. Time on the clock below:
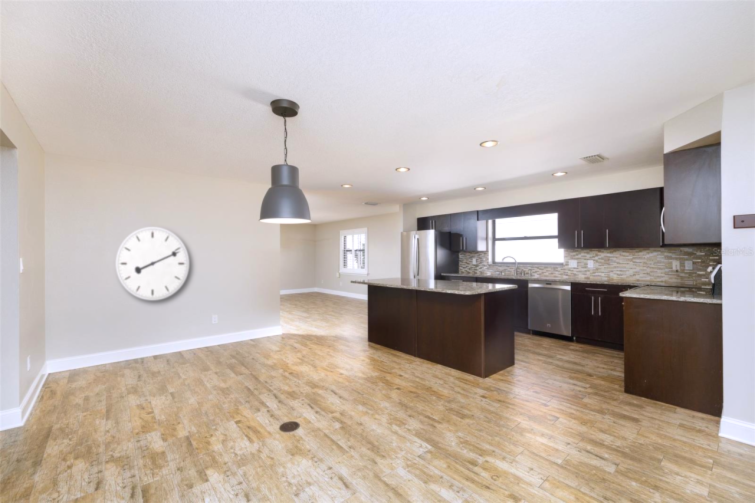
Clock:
8:11
